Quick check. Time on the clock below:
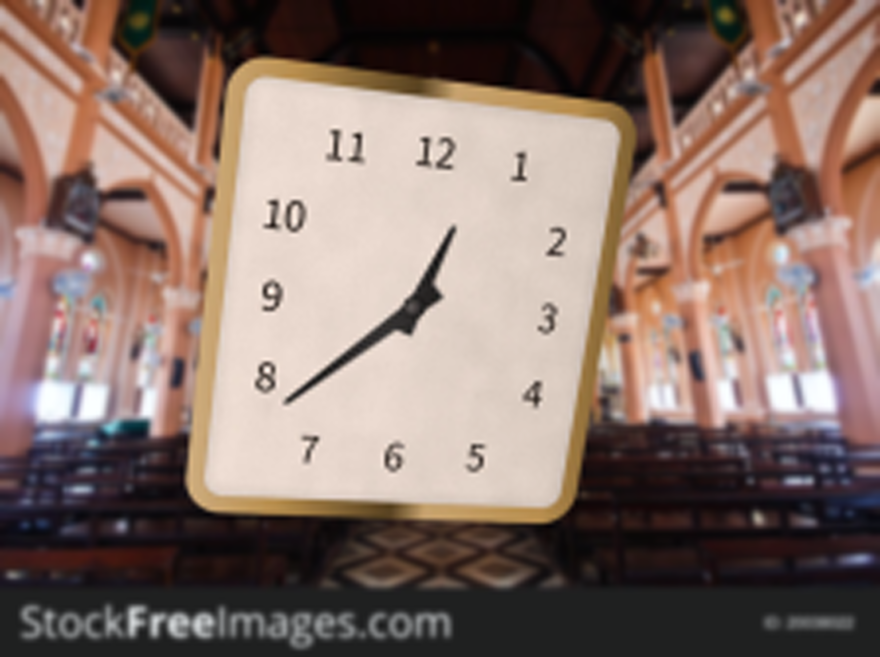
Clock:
12:38
